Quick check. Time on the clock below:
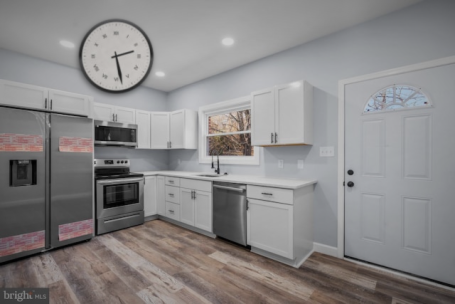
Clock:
2:28
